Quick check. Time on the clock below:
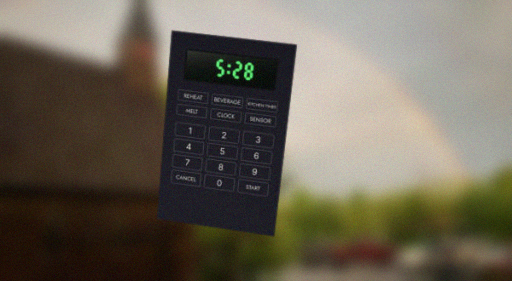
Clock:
5:28
